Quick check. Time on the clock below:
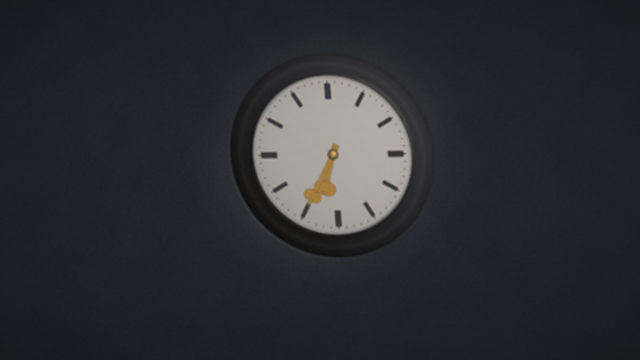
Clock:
6:35
